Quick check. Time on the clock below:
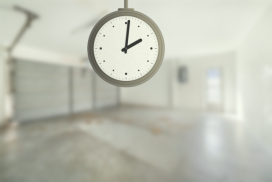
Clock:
2:01
